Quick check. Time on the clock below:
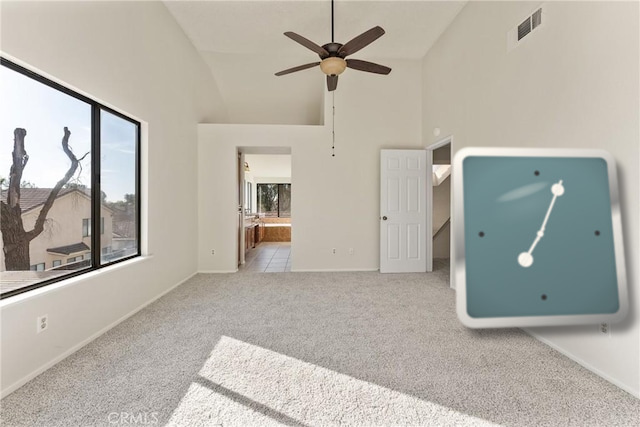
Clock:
7:04
